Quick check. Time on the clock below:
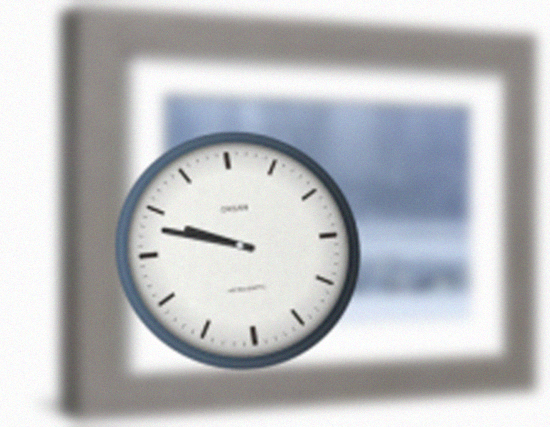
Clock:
9:48
